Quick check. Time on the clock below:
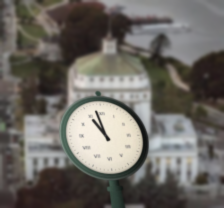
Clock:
10:58
